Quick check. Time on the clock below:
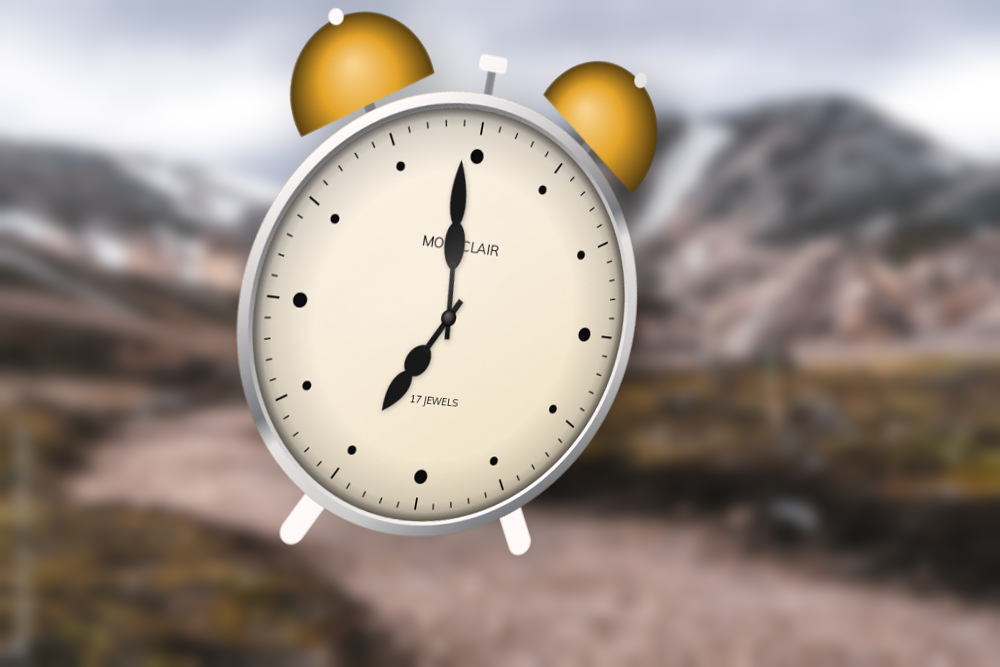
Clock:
6:59
